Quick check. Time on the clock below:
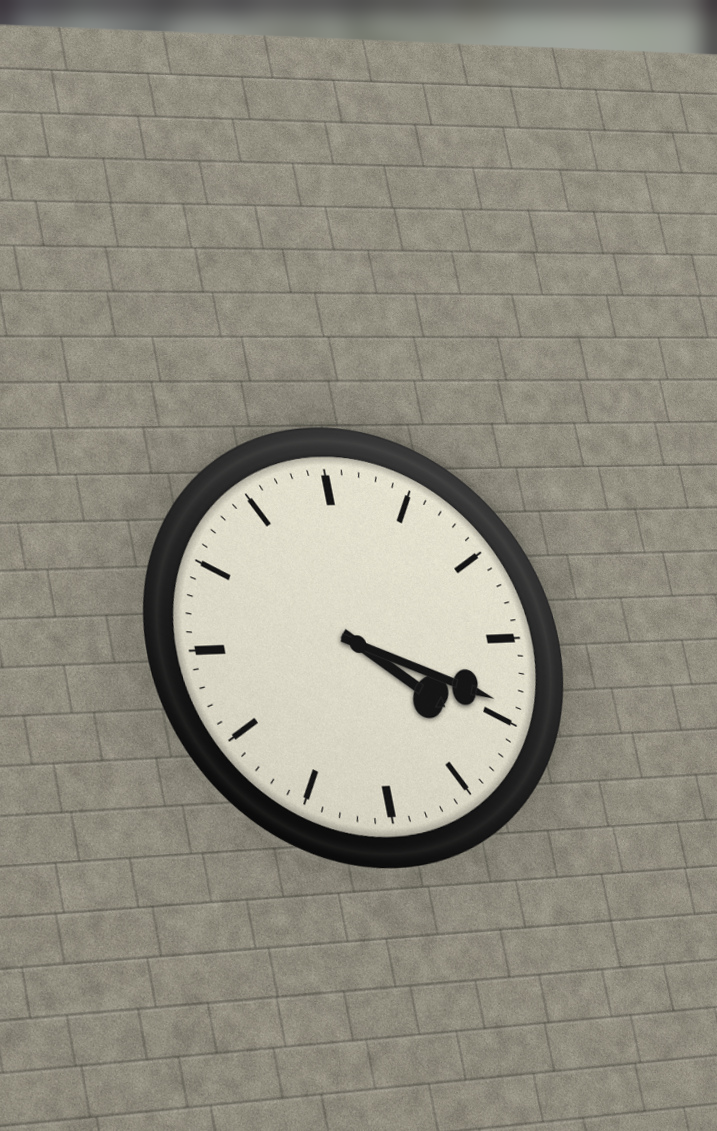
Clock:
4:19
